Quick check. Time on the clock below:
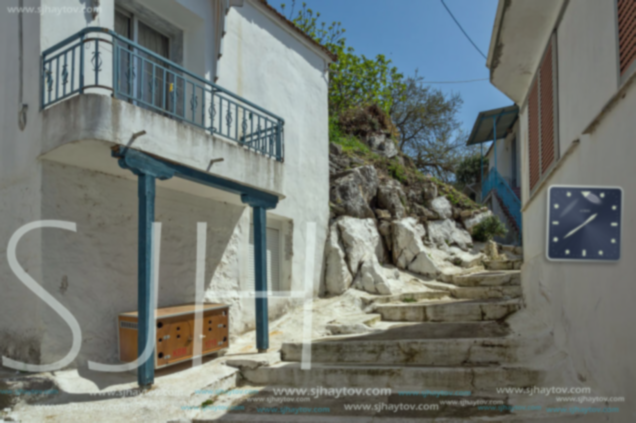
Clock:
1:39
